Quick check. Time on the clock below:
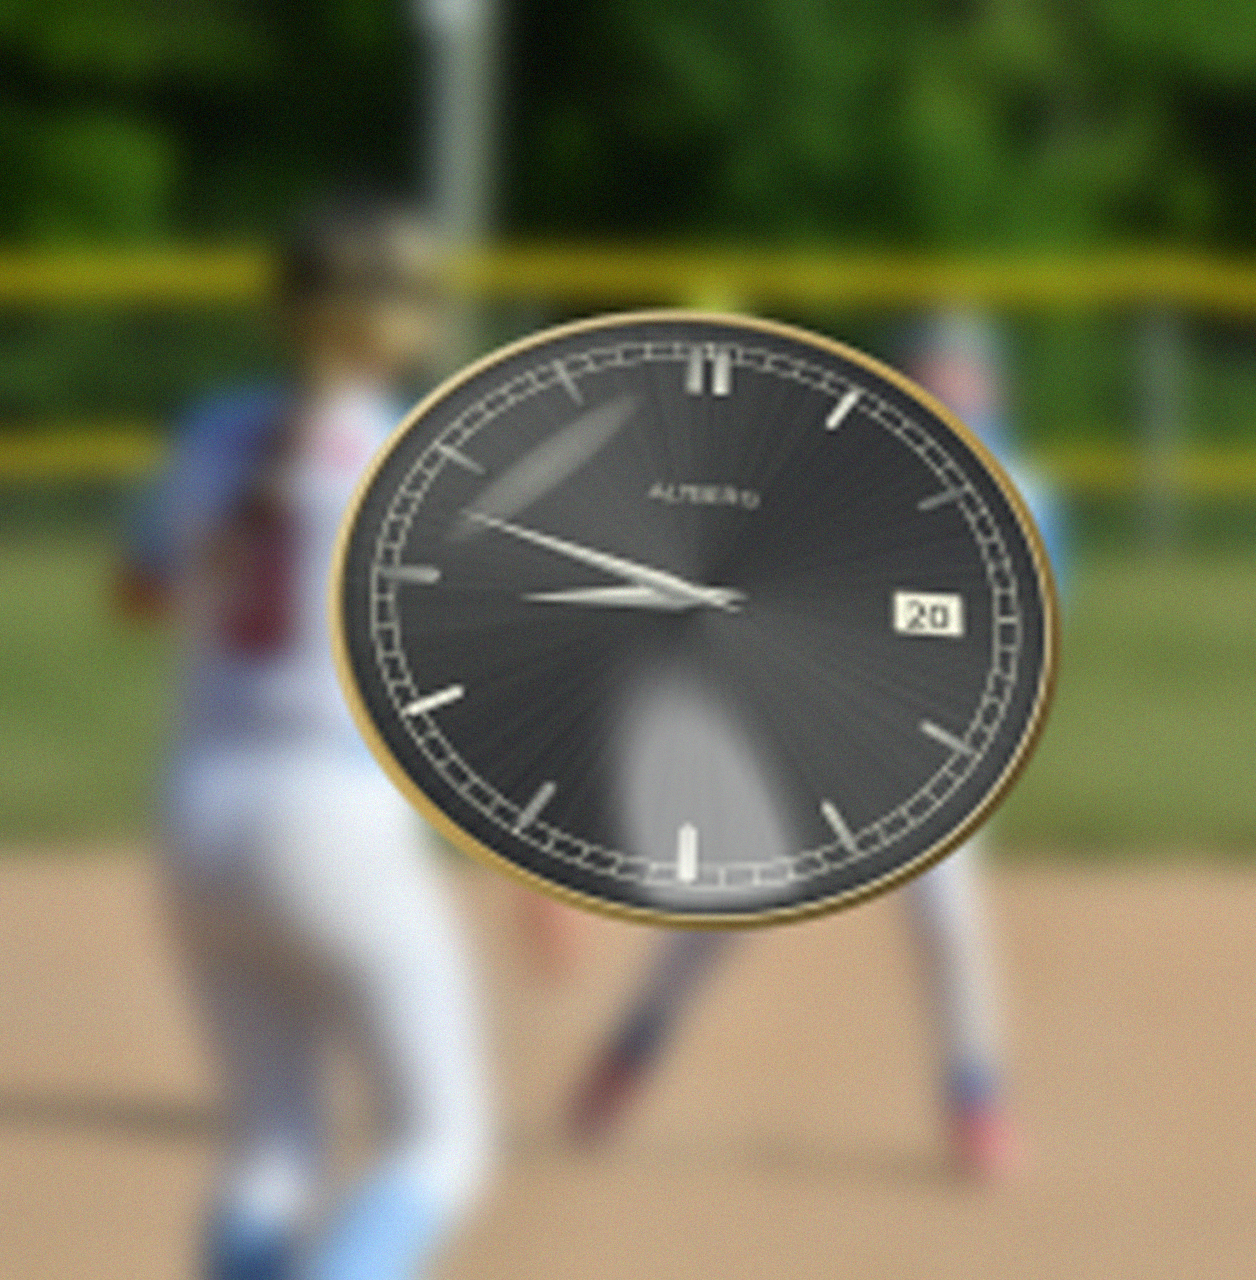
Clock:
8:48
